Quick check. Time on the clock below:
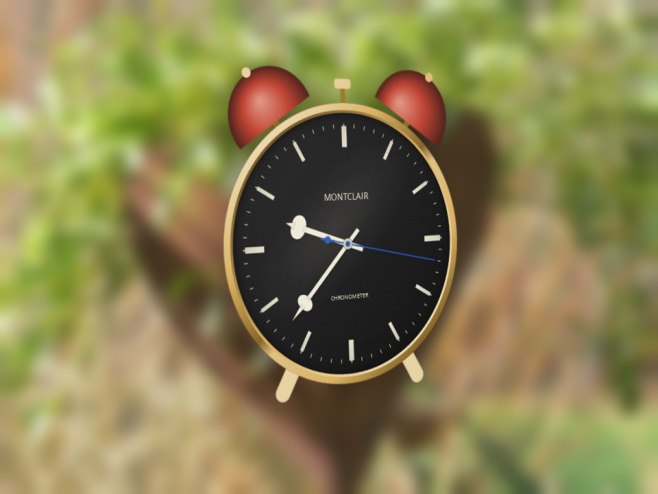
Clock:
9:37:17
